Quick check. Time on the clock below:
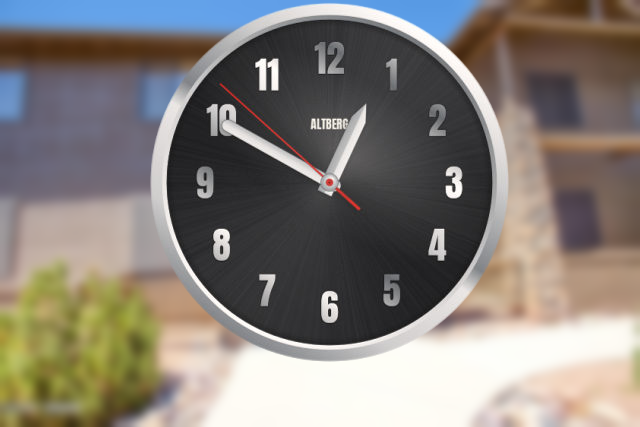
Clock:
12:49:52
